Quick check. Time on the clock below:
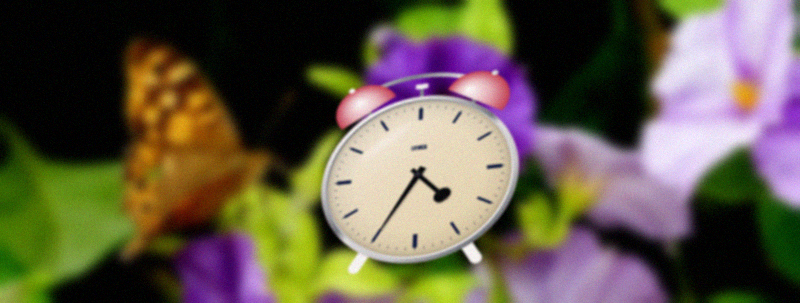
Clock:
4:35
